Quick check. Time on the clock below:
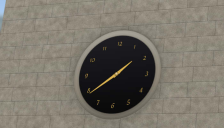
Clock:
1:39
